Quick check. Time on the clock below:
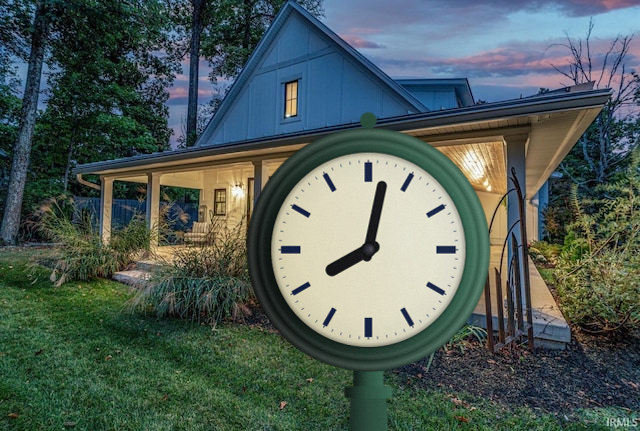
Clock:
8:02
